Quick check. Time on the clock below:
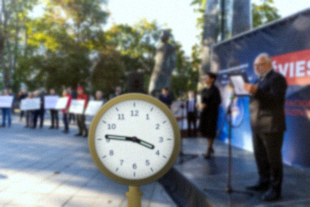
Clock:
3:46
